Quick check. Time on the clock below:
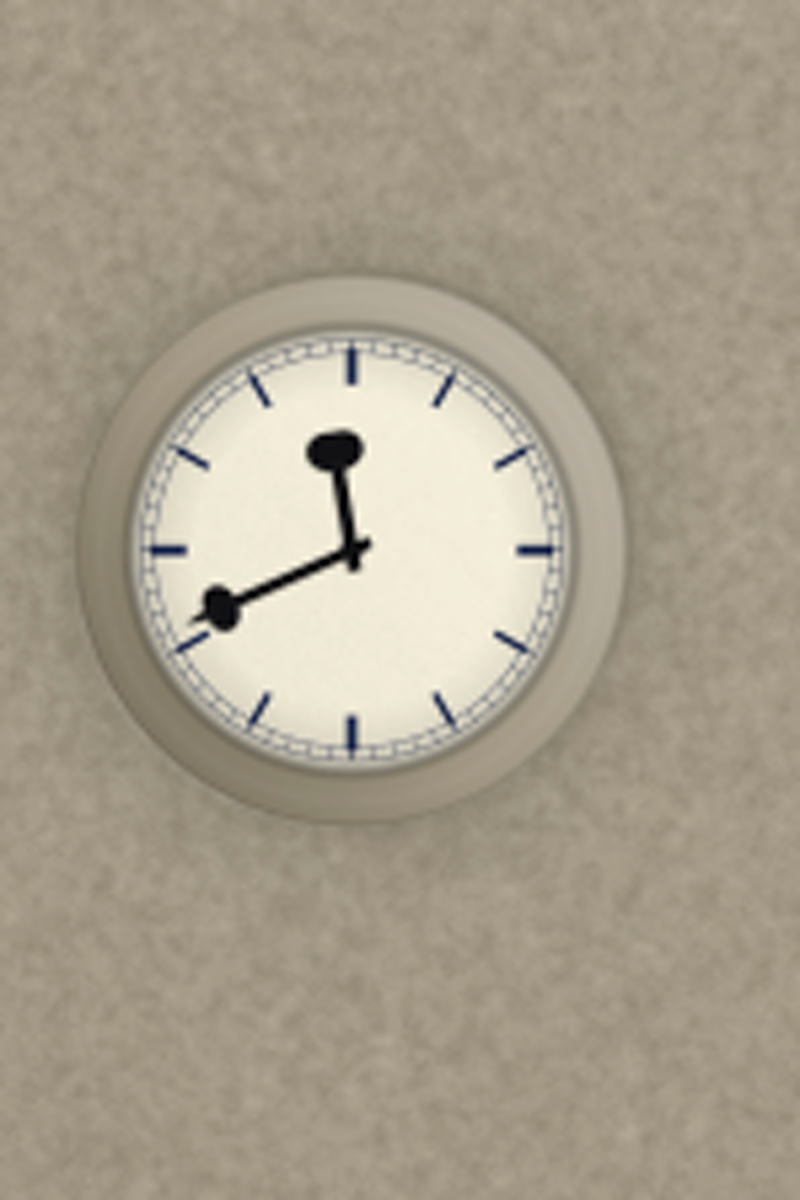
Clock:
11:41
